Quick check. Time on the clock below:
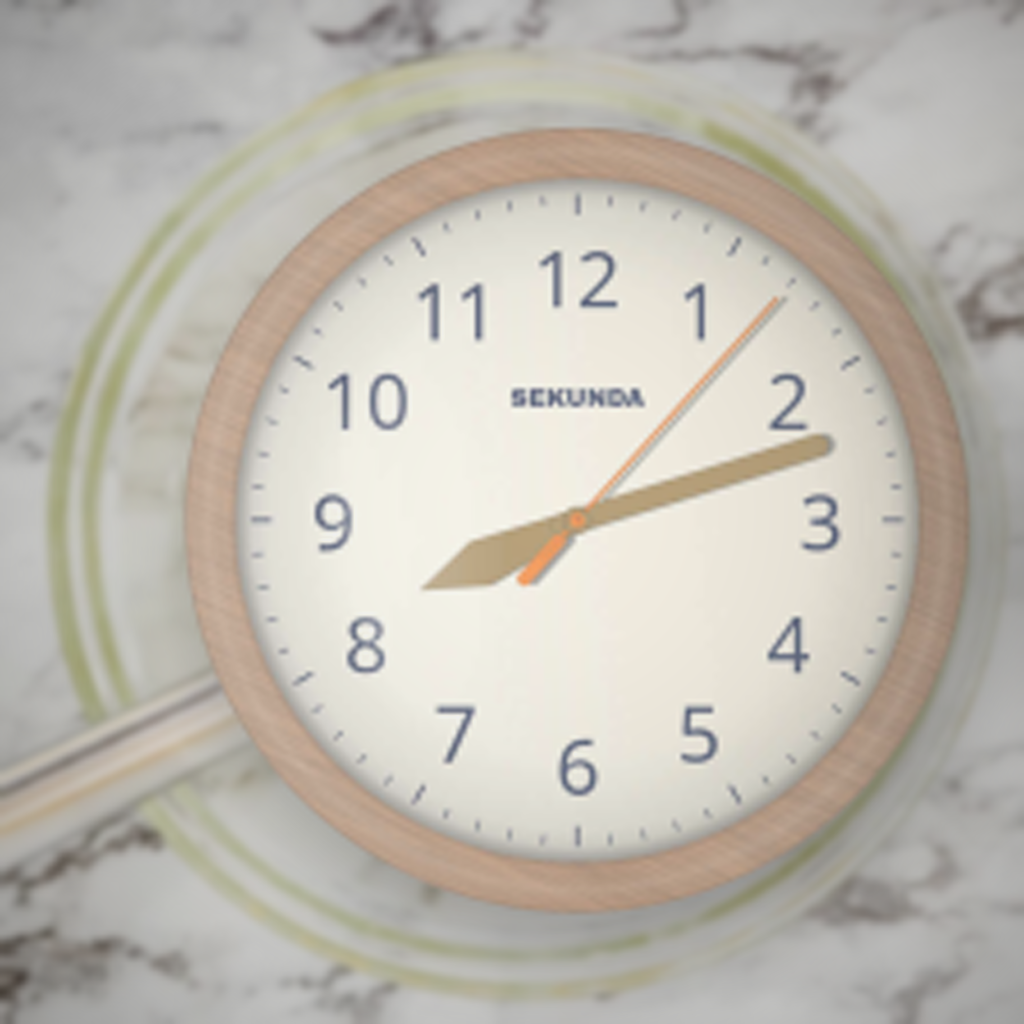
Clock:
8:12:07
